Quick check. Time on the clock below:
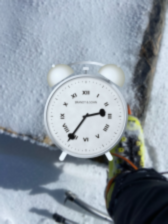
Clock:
2:36
